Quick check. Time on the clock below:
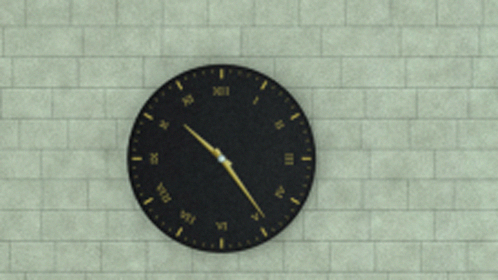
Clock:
10:24
